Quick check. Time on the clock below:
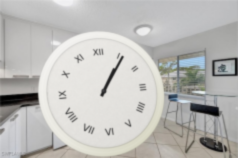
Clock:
1:06
